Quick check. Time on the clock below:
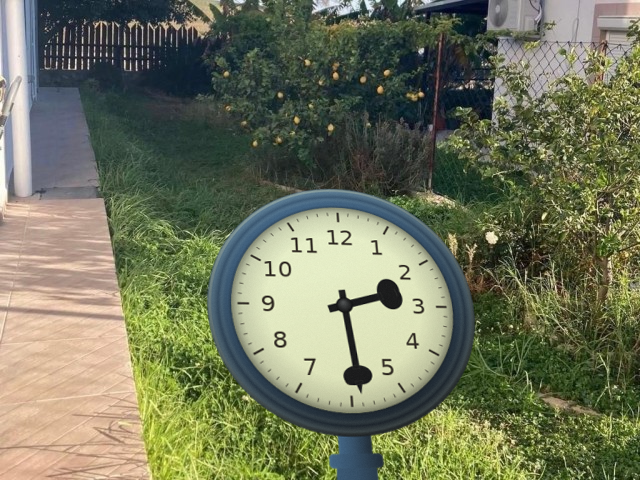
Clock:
2:29
